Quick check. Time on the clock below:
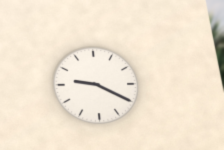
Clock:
9:20
